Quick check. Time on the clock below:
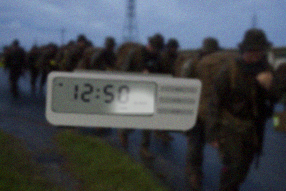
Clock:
12:50
